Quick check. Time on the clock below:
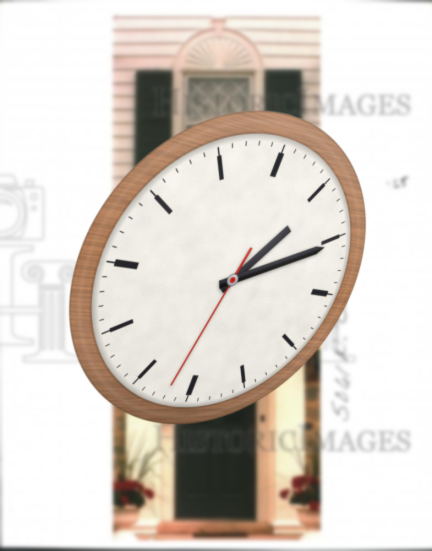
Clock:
1:10:32
